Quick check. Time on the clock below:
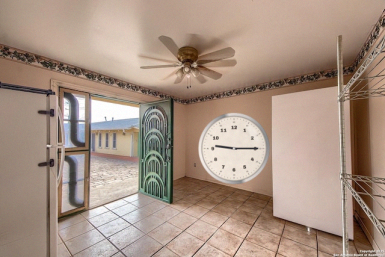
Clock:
9:15
